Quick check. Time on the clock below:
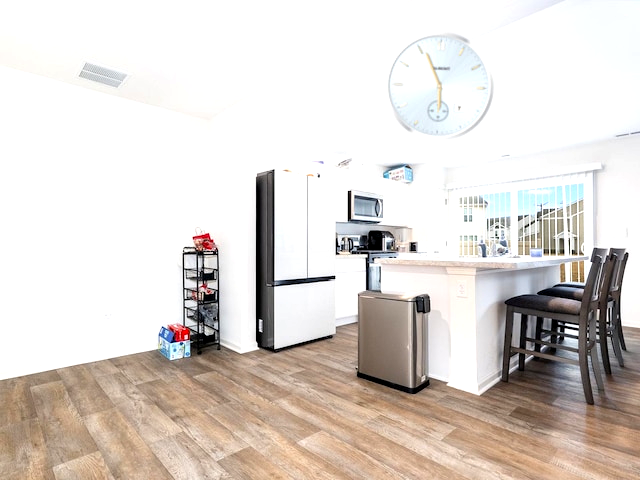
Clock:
5:56
